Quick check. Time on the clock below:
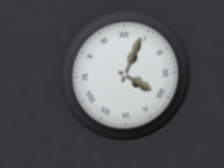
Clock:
4:04
